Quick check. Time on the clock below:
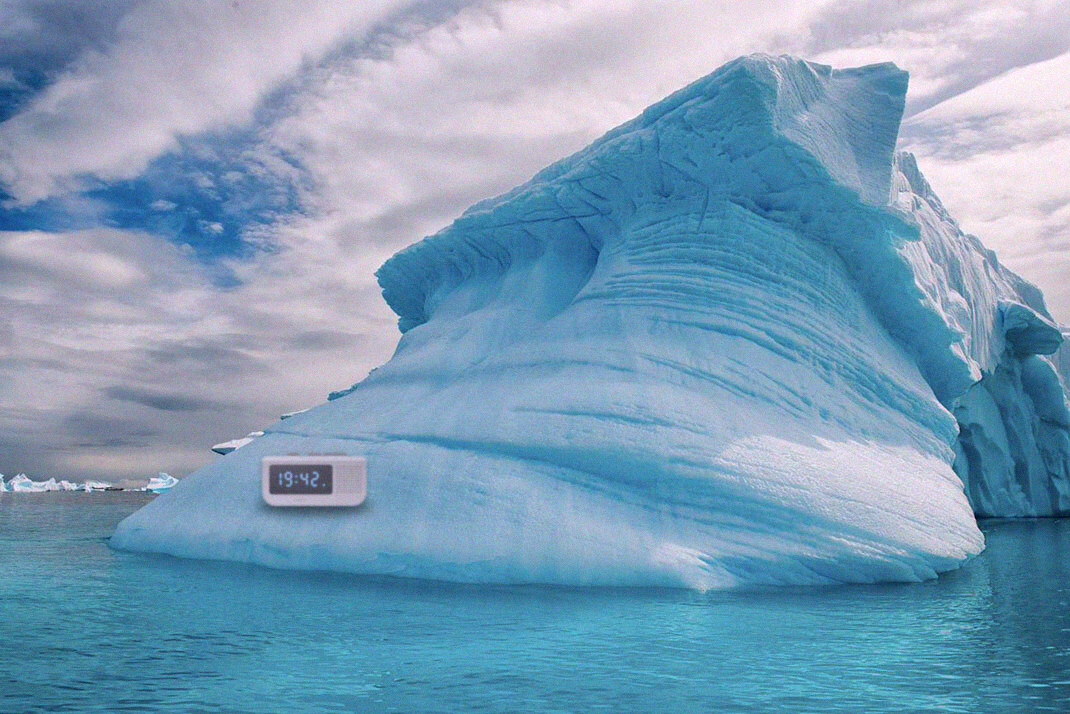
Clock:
19:42
